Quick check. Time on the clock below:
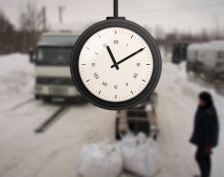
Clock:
11:10
